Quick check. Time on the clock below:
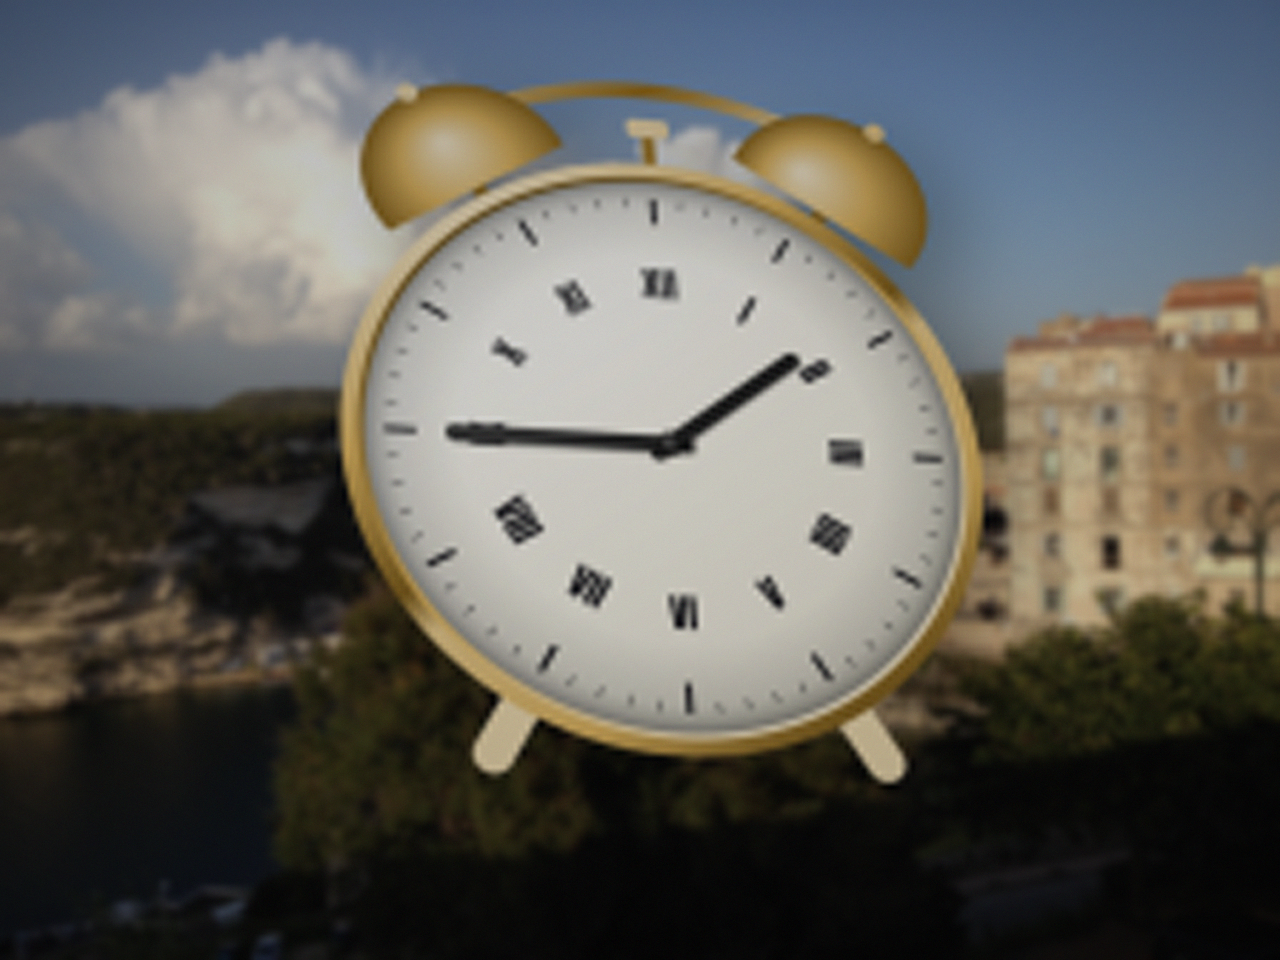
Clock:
1:45
